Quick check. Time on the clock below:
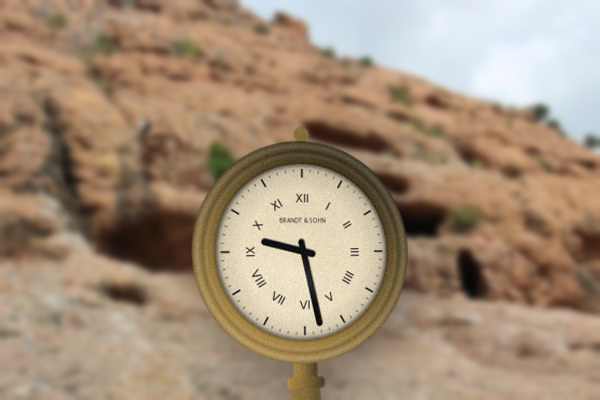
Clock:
9:28
